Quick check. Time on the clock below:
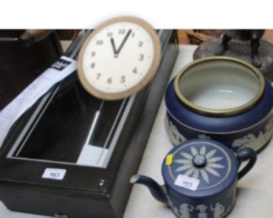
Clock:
11:03
